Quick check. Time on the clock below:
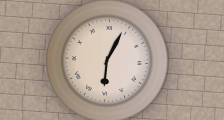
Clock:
6:04
